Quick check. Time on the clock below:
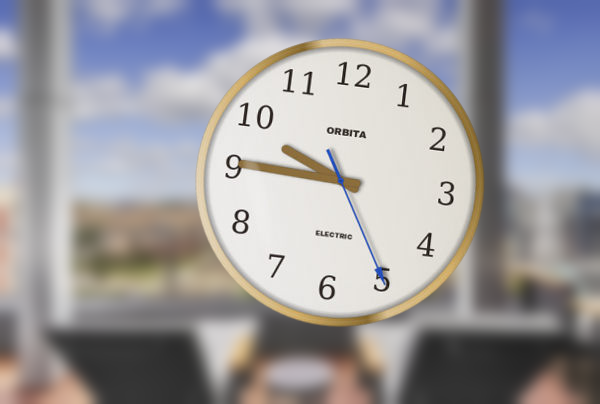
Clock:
9:45:25
